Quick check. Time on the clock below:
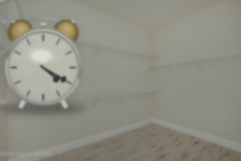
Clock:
4:20
